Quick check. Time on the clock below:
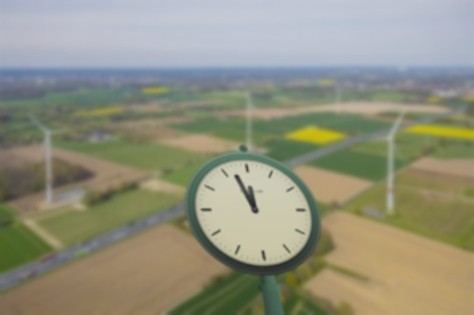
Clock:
11:57
